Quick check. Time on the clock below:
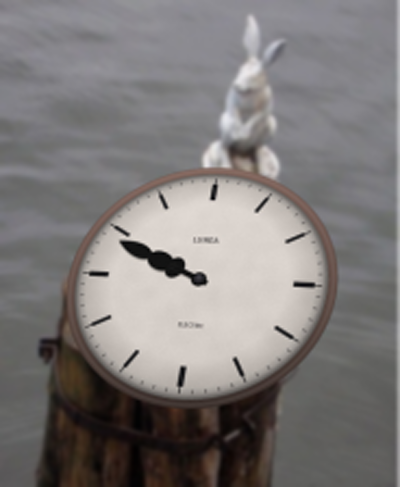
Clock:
9:49
